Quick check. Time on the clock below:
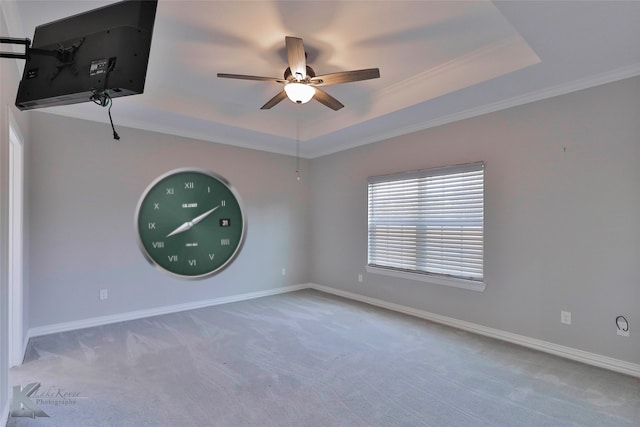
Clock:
8:10
